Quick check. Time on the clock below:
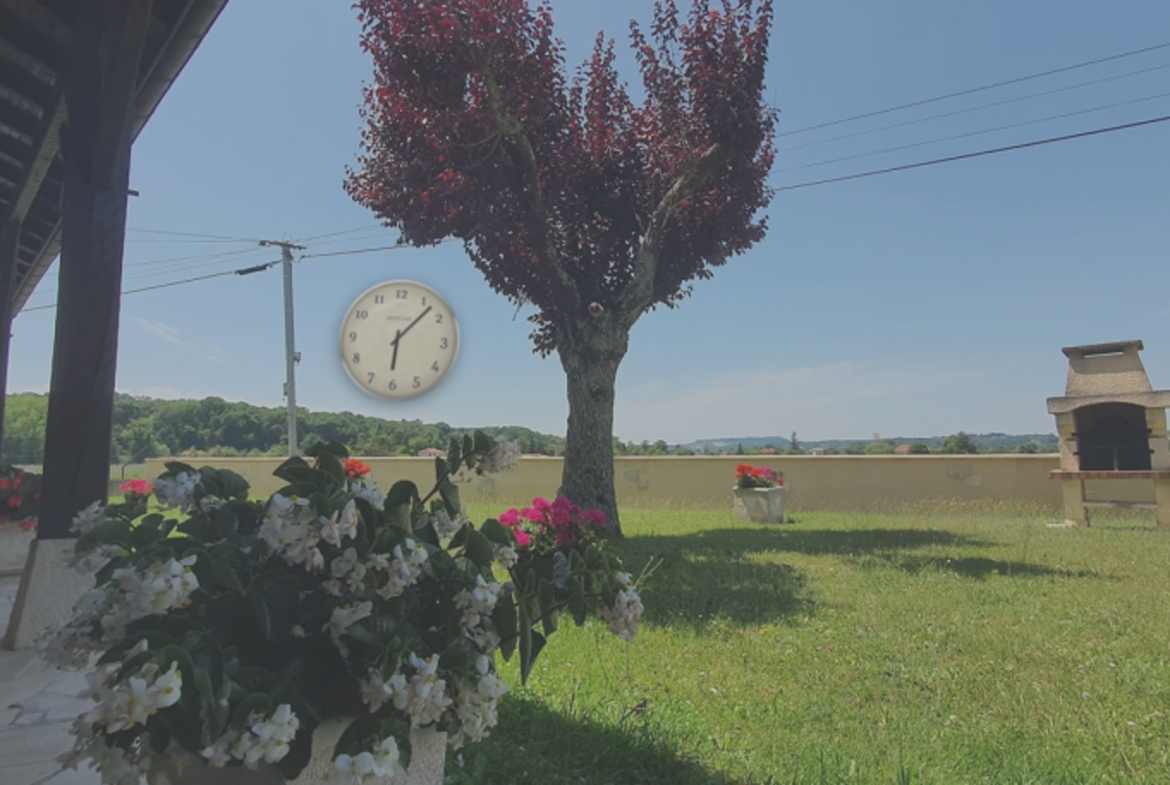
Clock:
6:07
